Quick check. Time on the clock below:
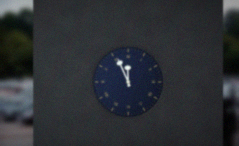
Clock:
11:56
